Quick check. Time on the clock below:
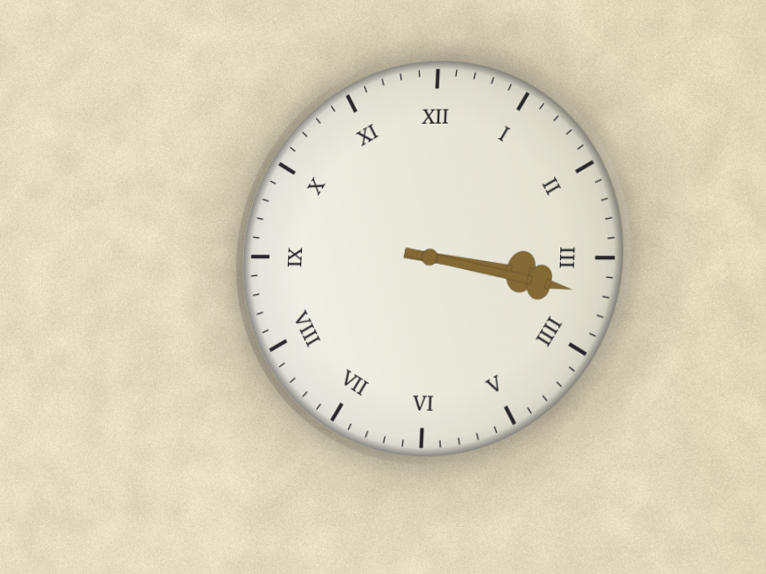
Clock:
3:17
